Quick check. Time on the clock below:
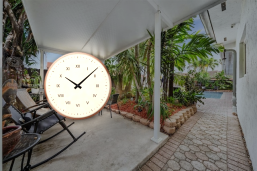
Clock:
10:08
